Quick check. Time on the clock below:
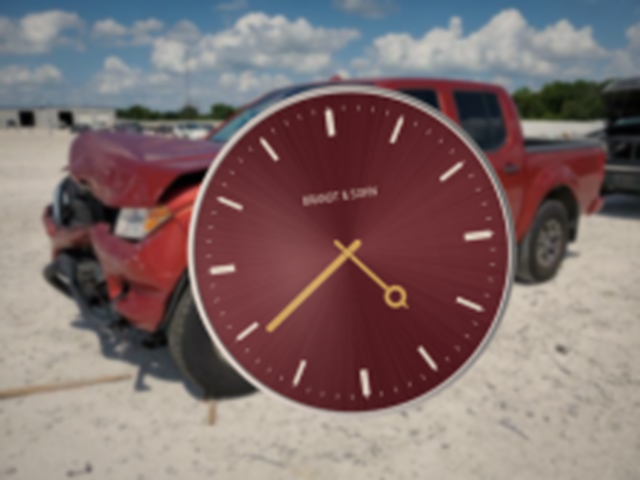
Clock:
4:39
